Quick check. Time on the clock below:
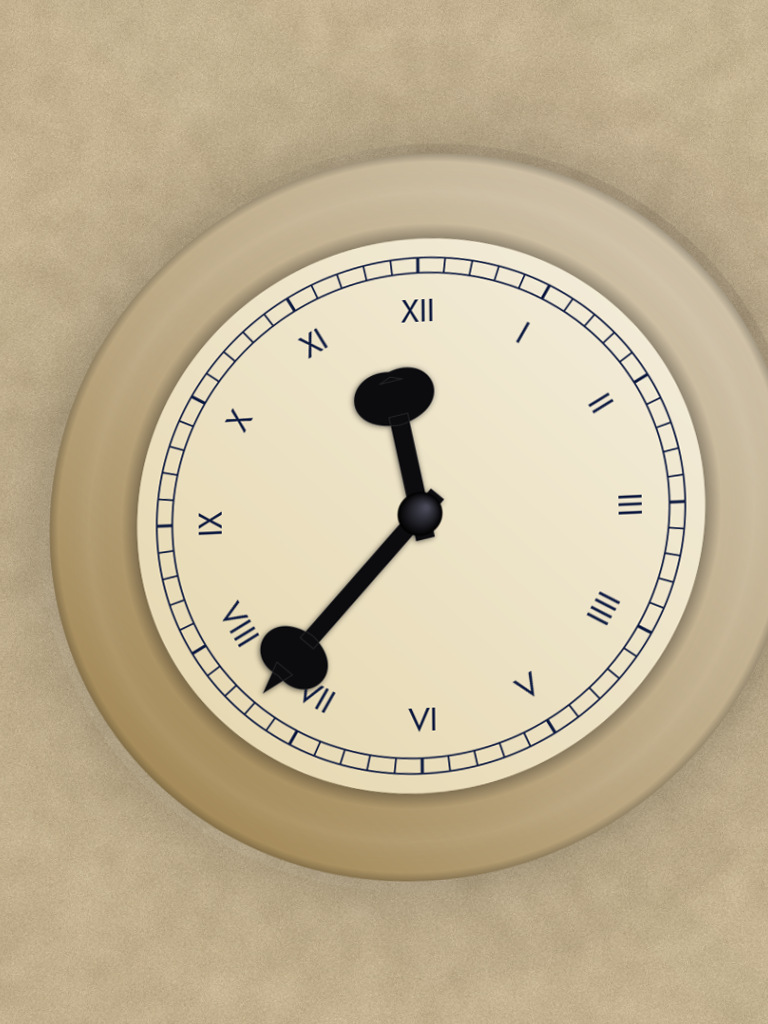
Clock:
11:37
